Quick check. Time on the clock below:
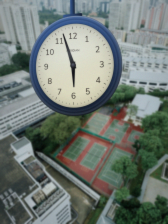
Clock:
5:57
